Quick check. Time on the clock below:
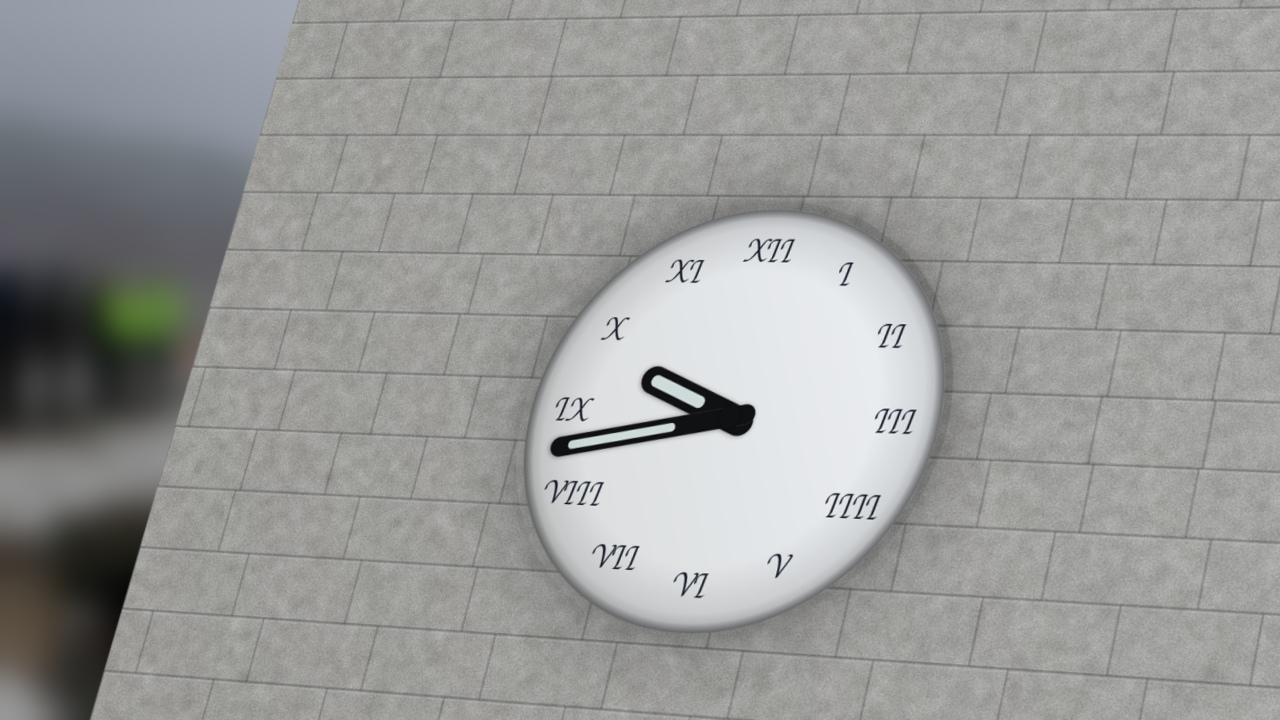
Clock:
9:43
